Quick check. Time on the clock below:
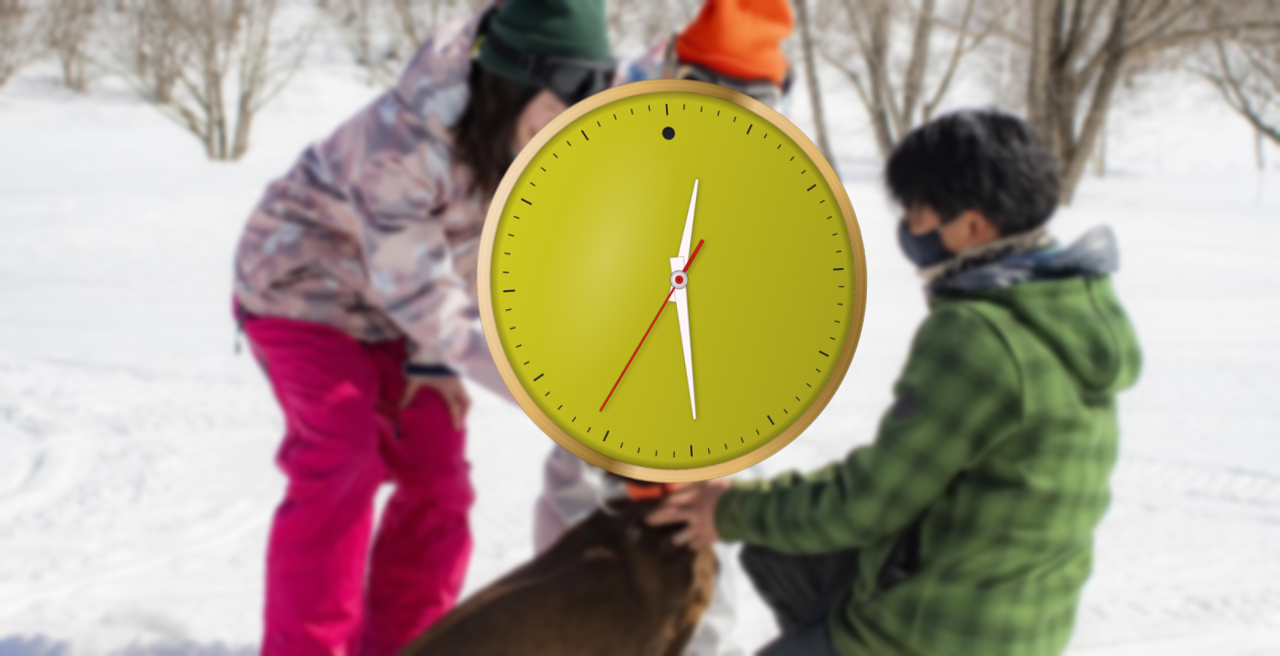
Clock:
12:29:36
